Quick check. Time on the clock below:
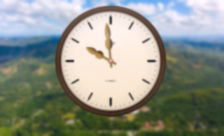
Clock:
9:59
